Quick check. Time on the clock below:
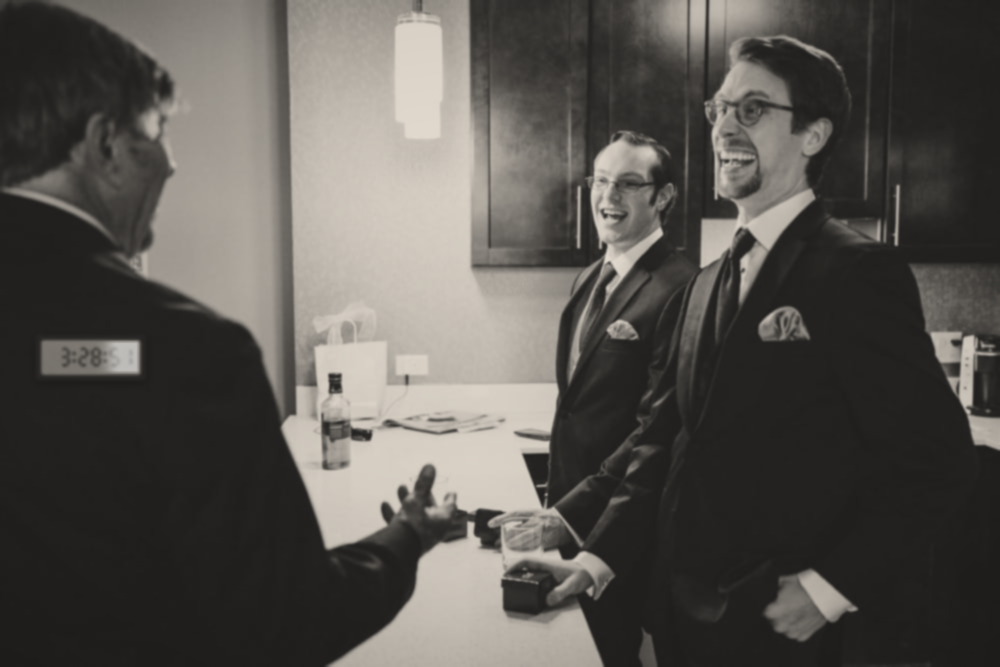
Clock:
3:28:51
